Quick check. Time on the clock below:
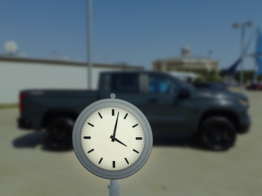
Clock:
4:02
